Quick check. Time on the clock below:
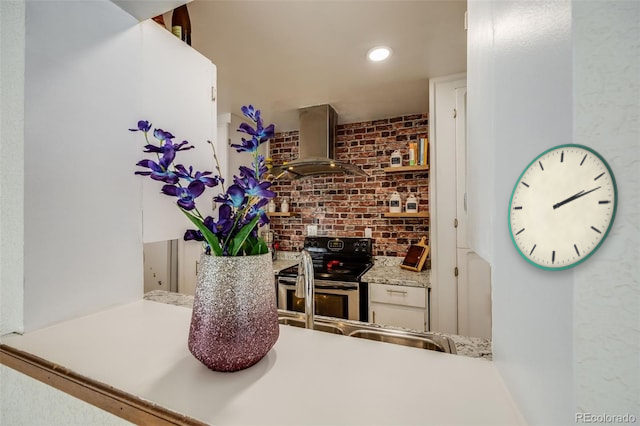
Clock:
2:12
